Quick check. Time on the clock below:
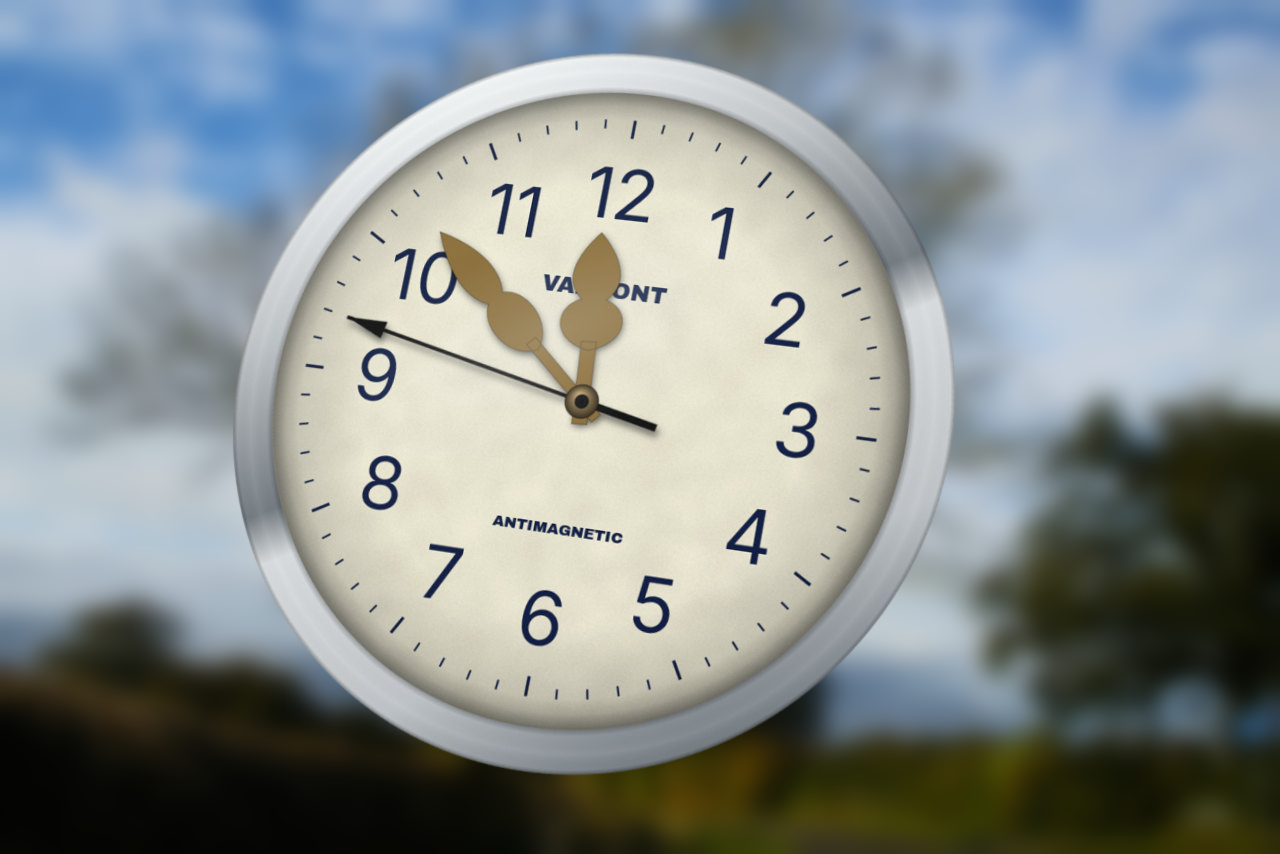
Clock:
11:51:47
